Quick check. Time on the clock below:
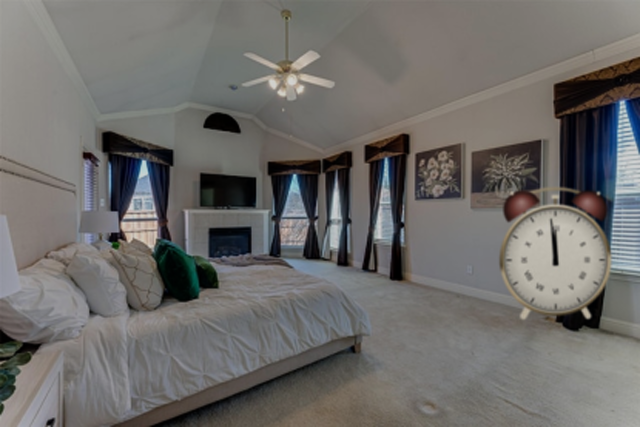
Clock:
11:59
